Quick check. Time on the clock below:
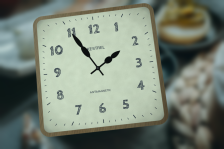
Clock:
1:55
